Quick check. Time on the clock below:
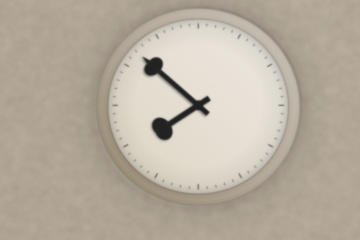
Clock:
7:52
